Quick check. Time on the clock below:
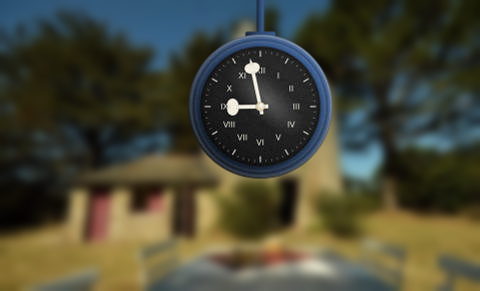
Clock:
8:58
